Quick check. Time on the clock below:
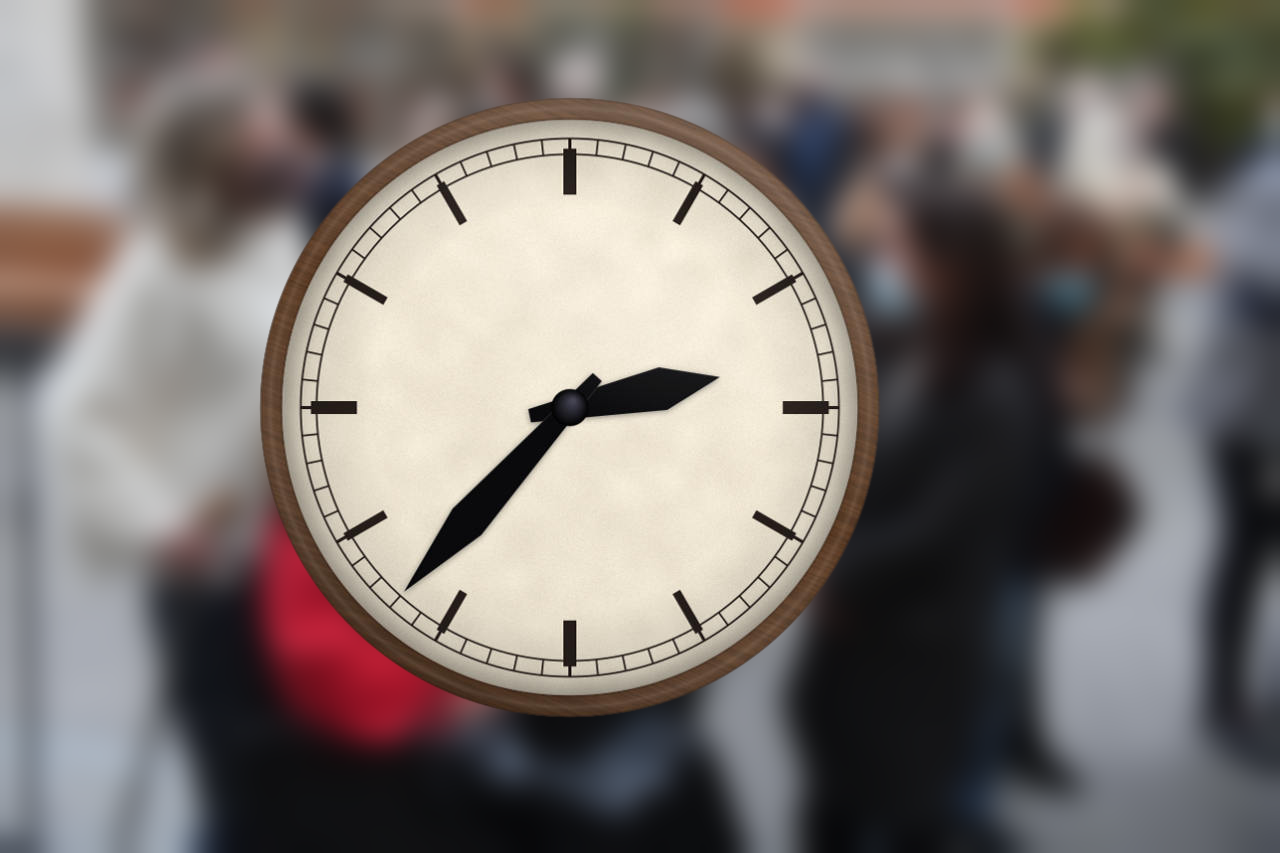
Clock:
2:37
